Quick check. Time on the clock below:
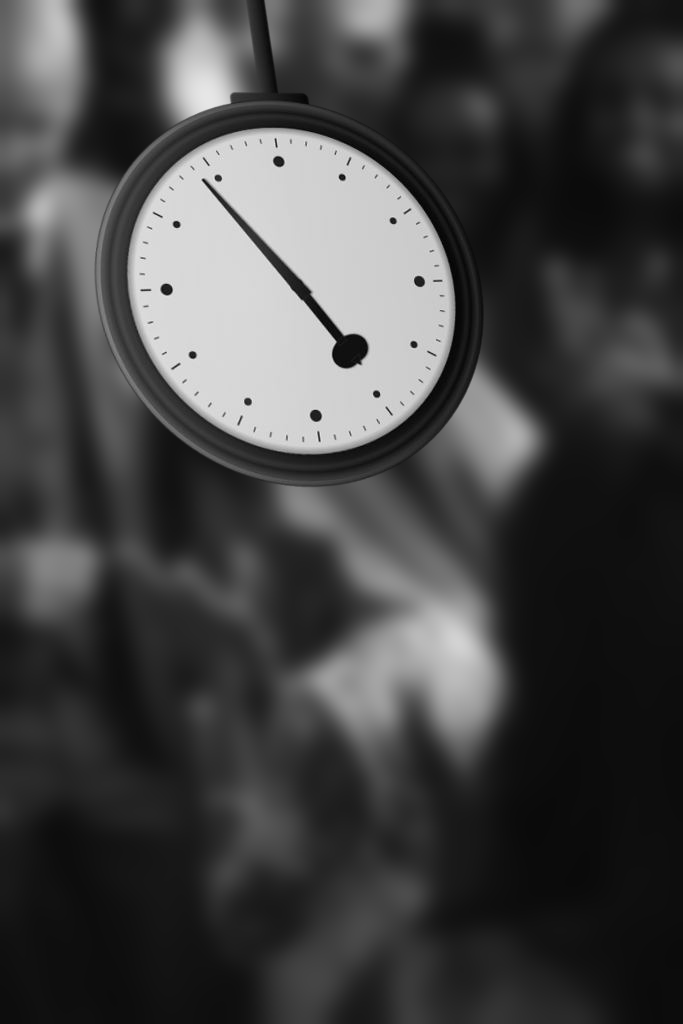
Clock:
4:54
